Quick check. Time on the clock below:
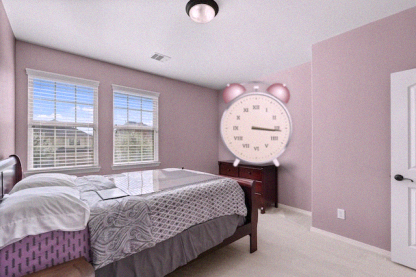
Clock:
3:16
